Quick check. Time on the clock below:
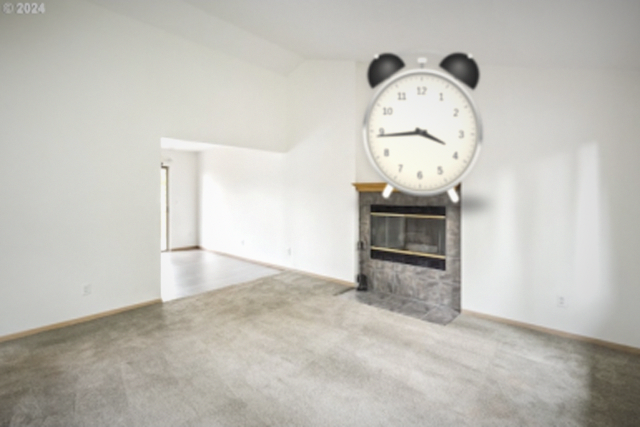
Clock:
3:44
